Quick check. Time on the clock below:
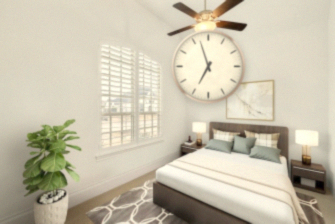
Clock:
6:57
